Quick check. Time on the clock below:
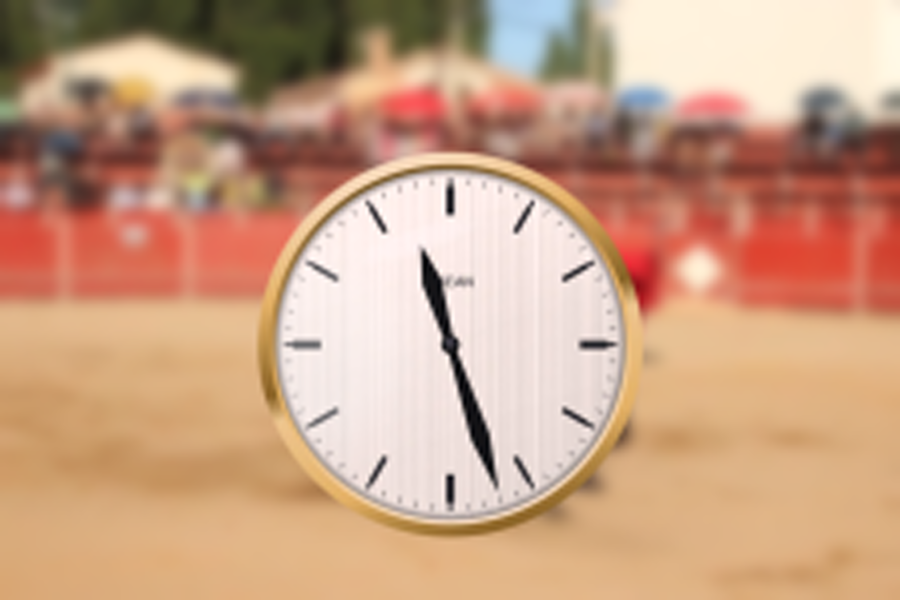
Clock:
11:27
